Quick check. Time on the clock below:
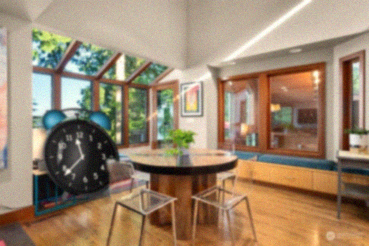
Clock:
11:38
